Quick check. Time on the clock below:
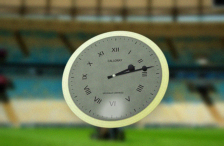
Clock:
2:13
